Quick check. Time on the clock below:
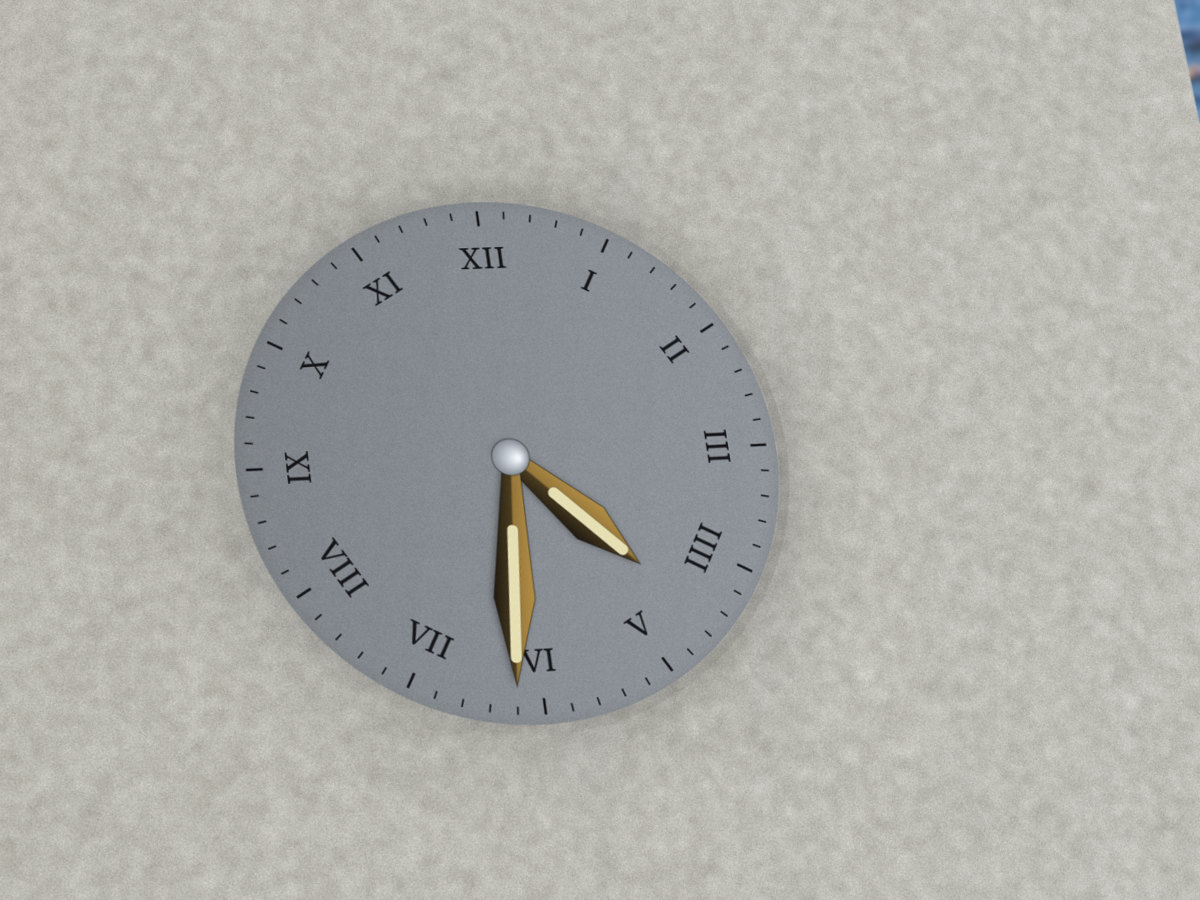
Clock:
4:31
